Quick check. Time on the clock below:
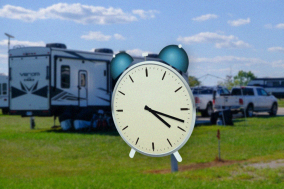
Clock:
4:18
